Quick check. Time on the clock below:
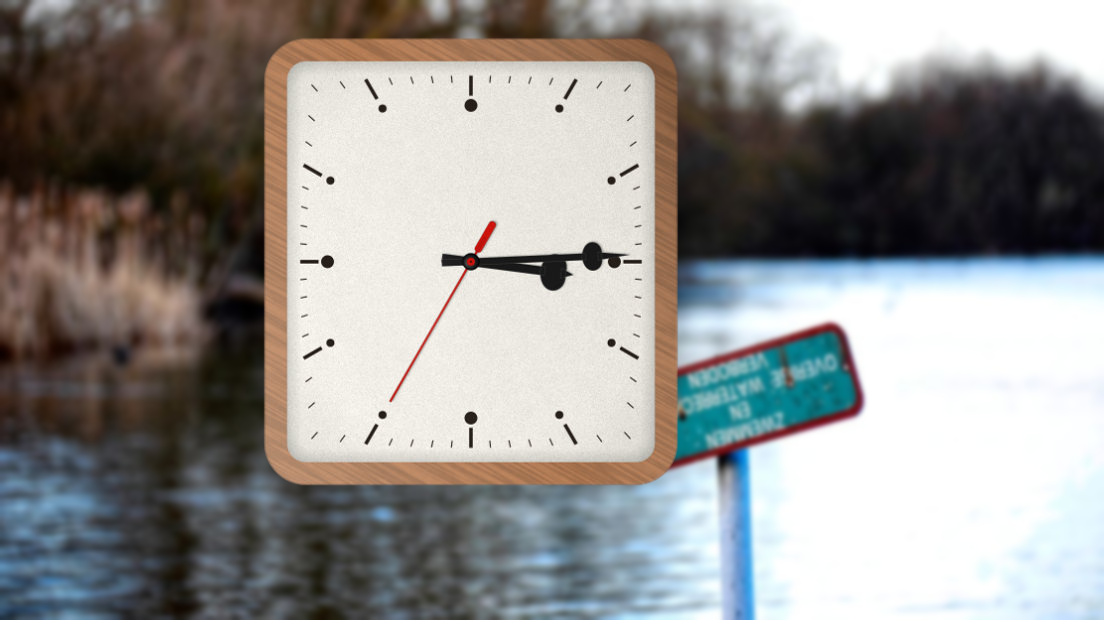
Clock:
3:14:35
